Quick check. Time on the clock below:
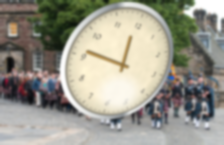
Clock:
11:46
